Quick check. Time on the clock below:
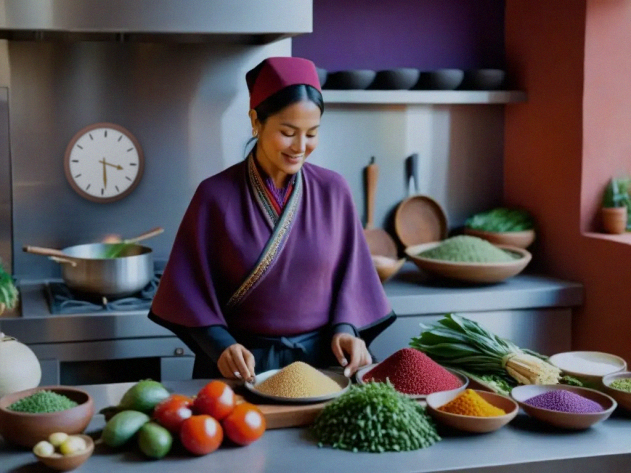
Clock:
3:29
